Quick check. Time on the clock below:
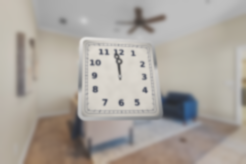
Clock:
11:59
